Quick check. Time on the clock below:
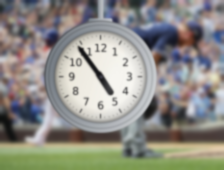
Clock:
4:54
